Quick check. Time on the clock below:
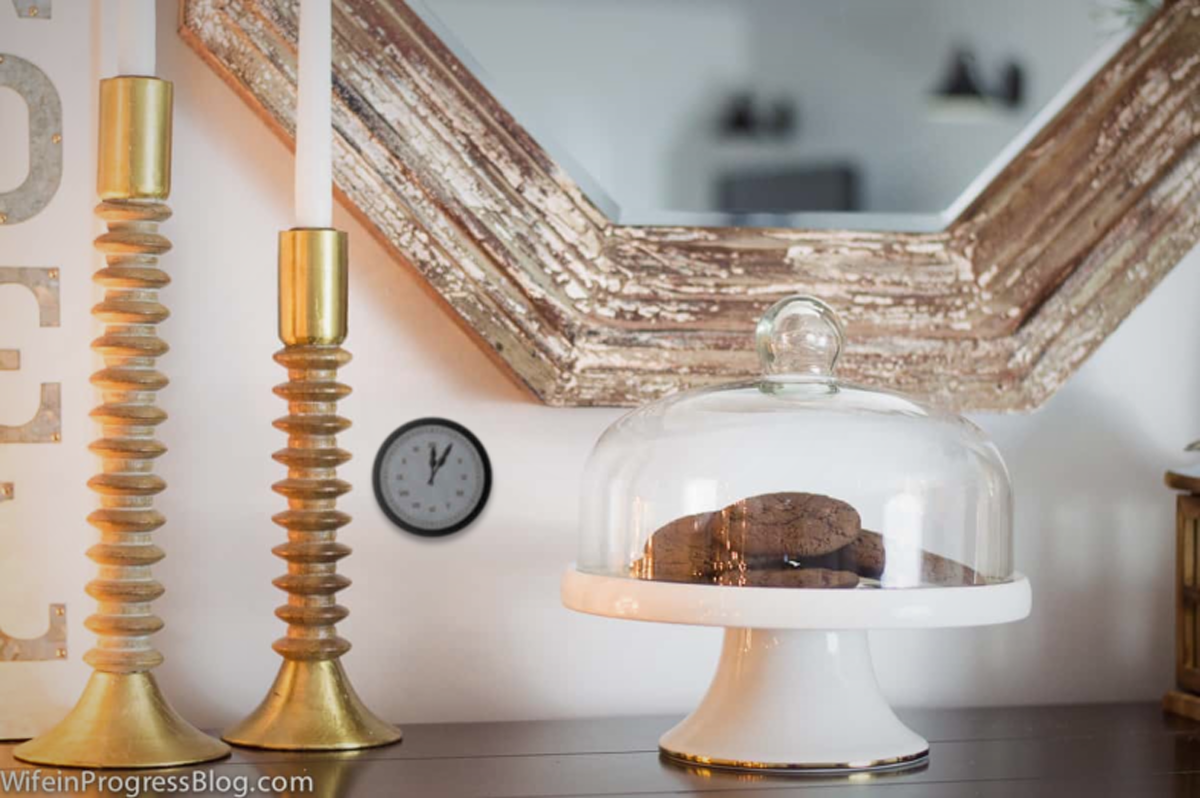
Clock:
12:05
